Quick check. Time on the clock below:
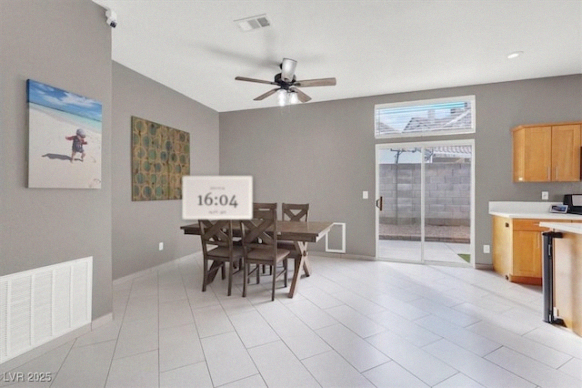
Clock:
16:04
